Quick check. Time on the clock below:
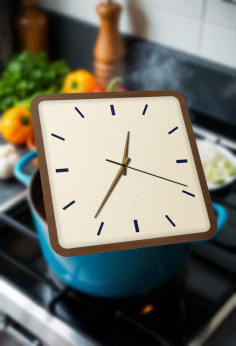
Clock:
12:36:19
